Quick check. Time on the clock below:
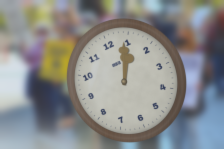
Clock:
1:04
